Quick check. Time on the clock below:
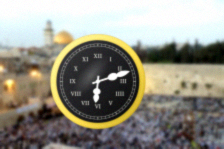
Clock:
6:12
